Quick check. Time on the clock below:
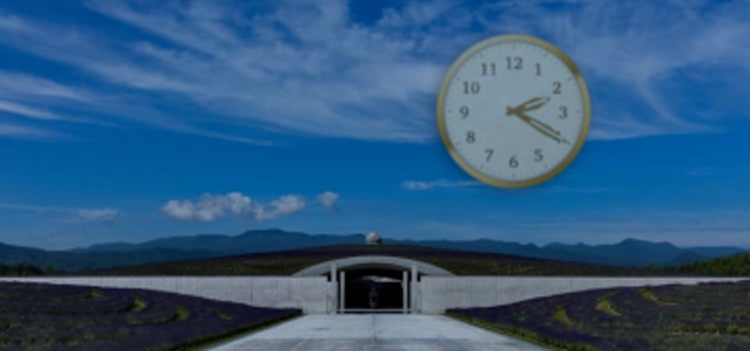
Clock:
2:20
